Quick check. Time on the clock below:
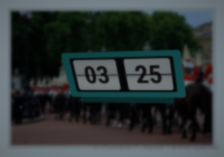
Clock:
3:25
